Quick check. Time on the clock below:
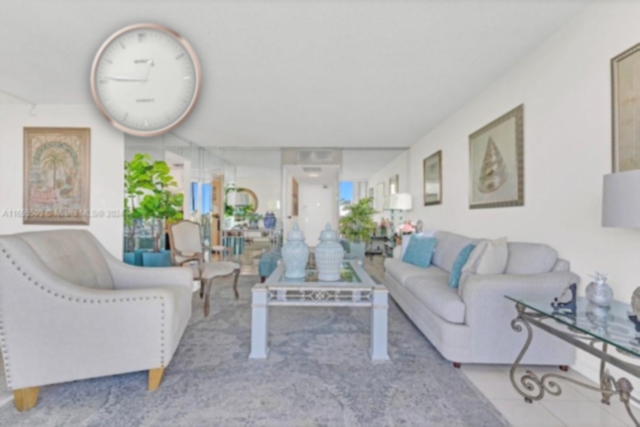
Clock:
12:46
